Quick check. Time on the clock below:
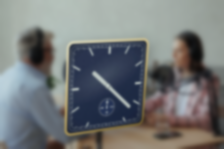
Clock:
10:22
